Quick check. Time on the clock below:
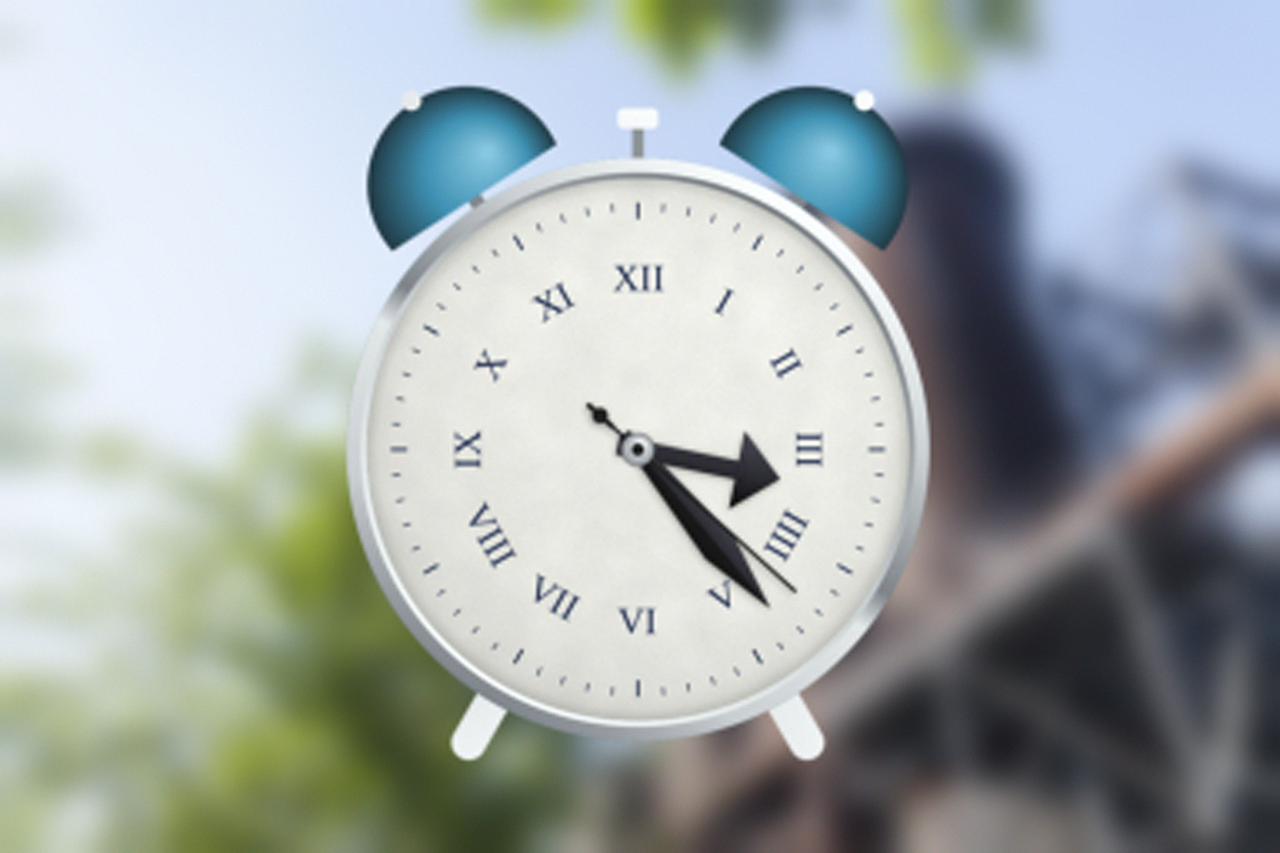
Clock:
3:23:22
